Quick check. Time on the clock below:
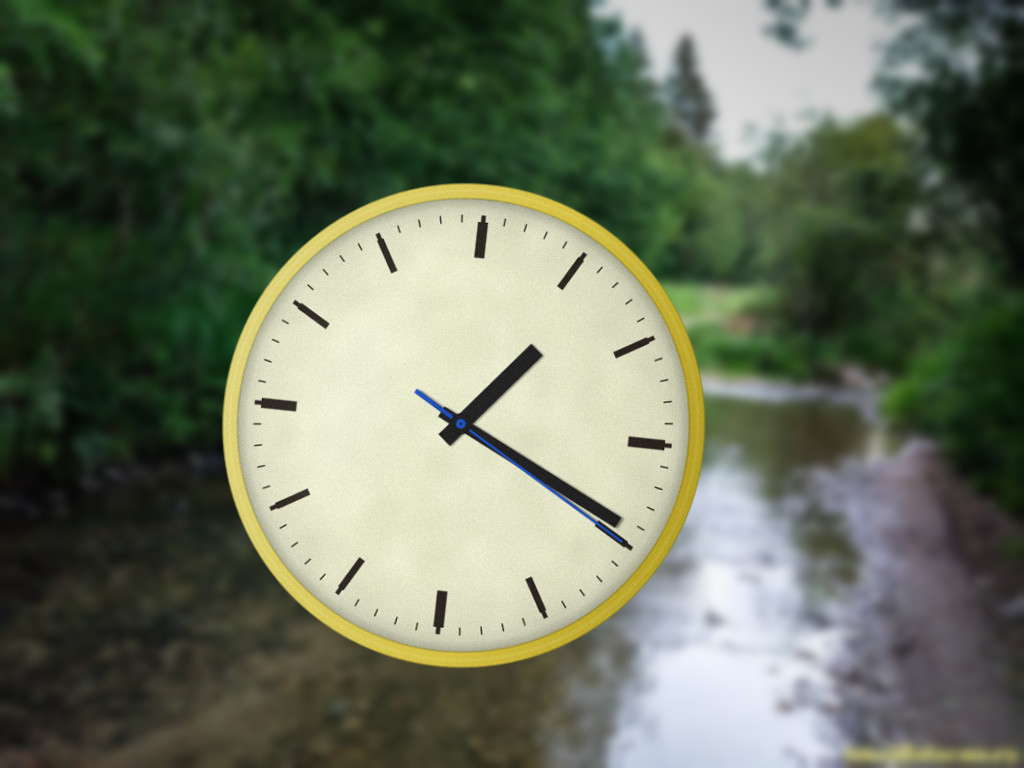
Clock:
1:19:20
